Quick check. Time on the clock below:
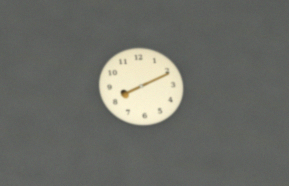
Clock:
8:11
